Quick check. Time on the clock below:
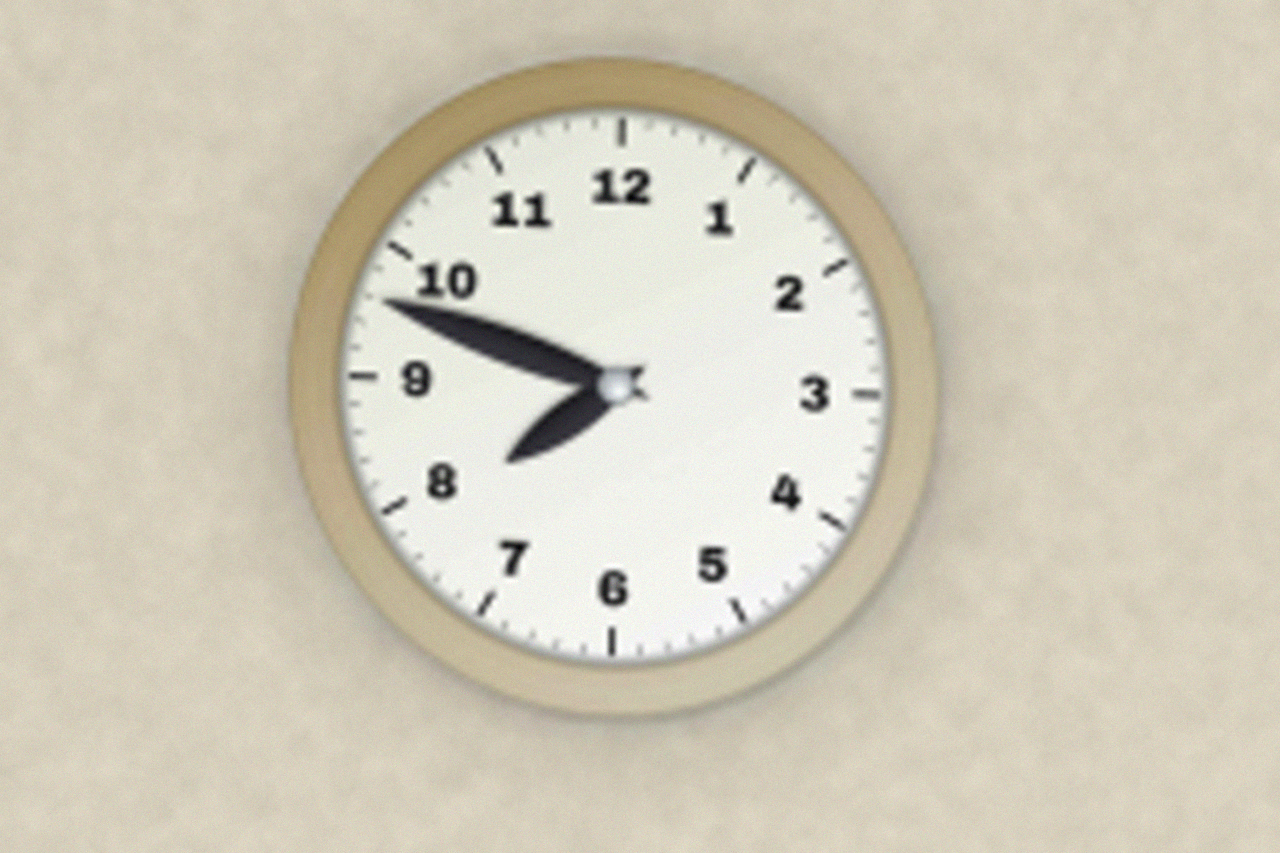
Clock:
7:48
